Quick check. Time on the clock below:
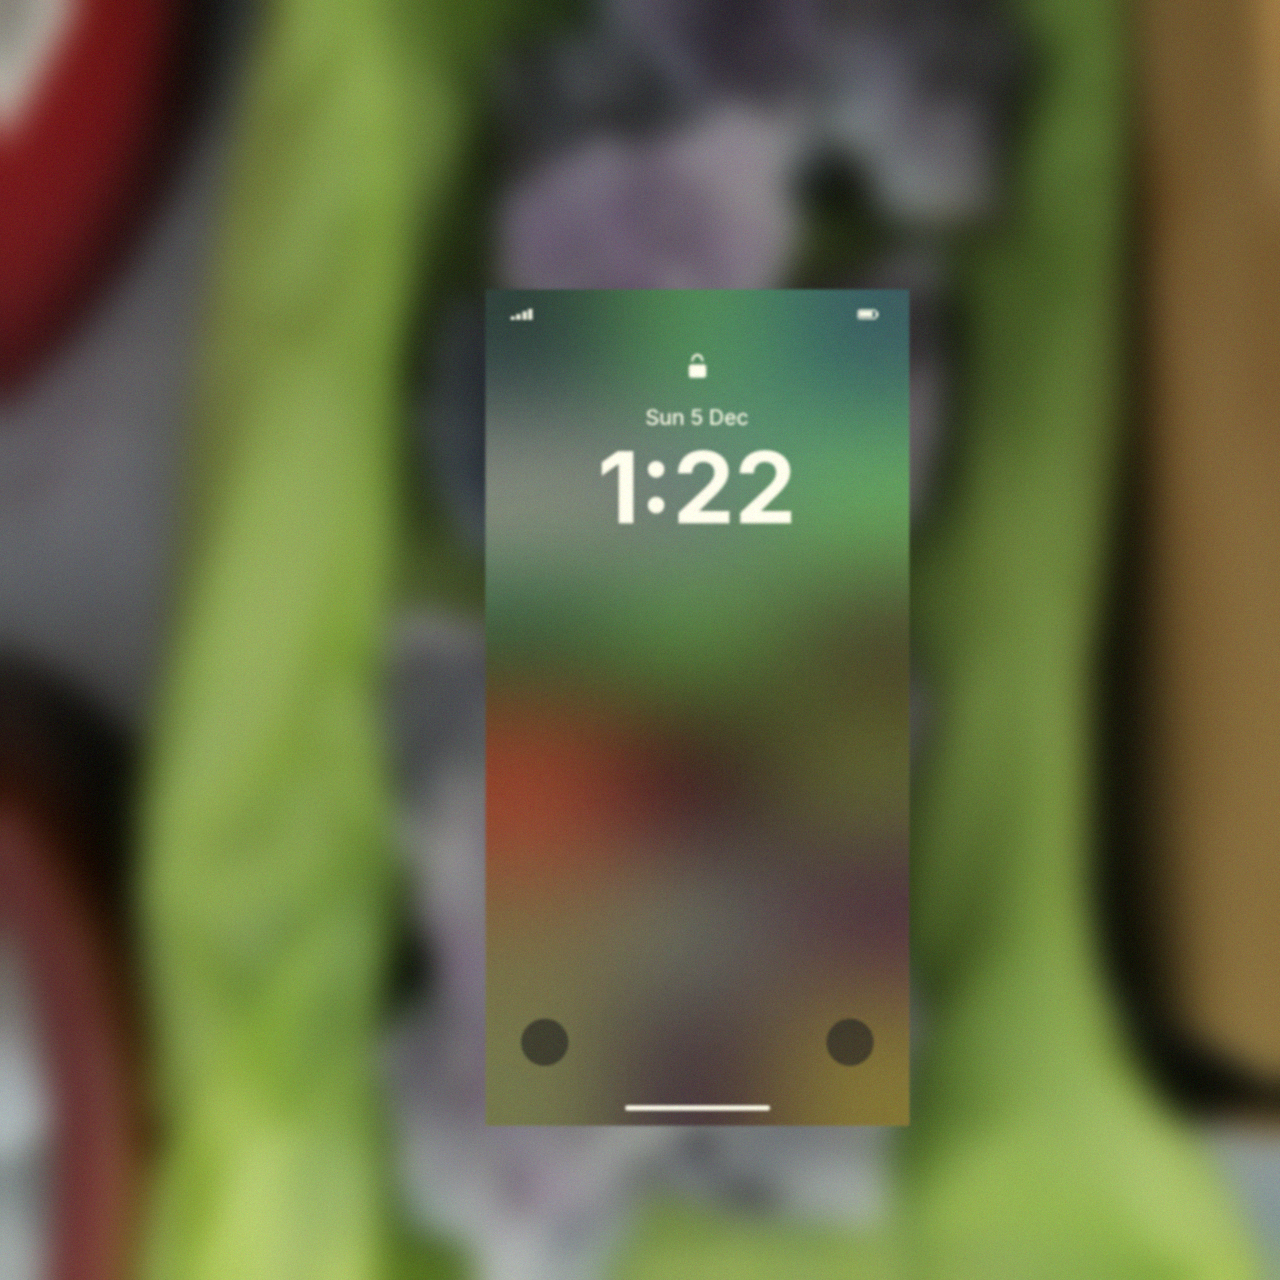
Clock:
1:22
